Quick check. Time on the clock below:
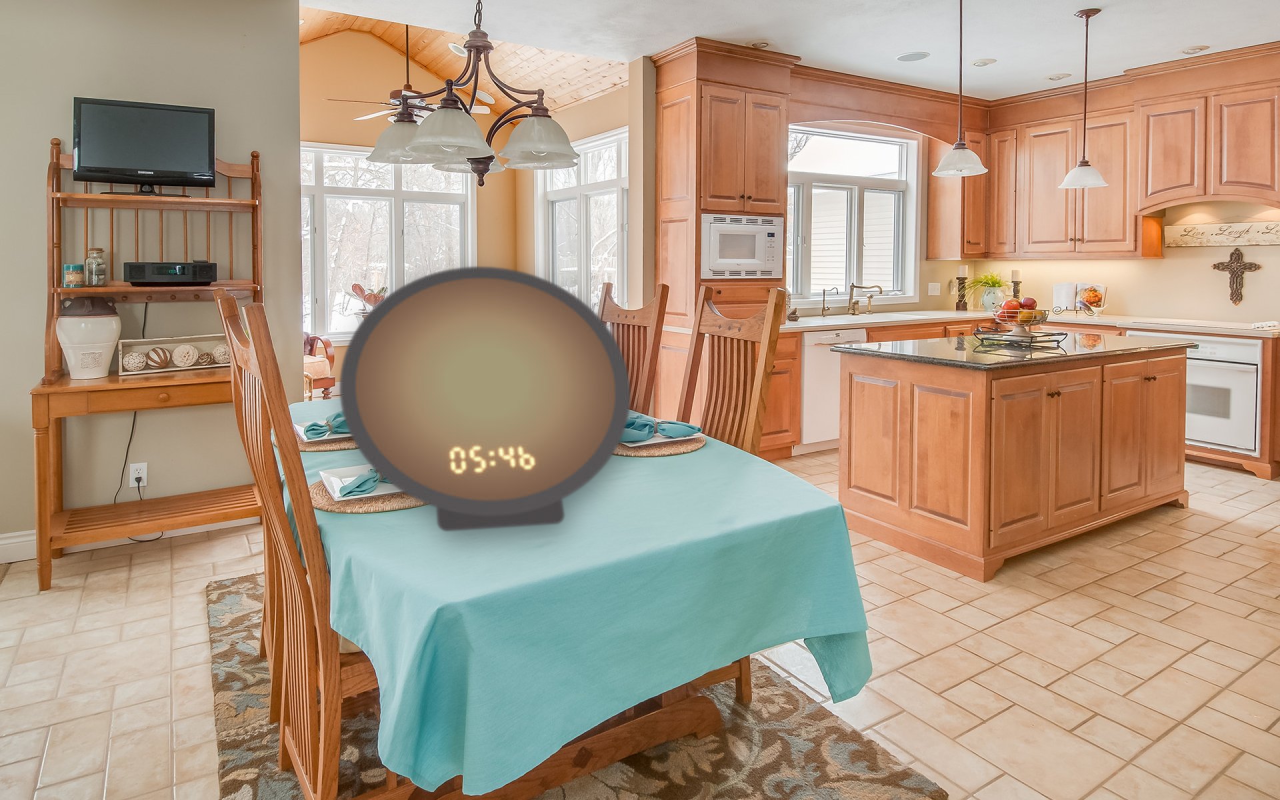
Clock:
5:46
